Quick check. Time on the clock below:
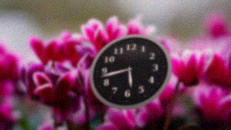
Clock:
5:43
